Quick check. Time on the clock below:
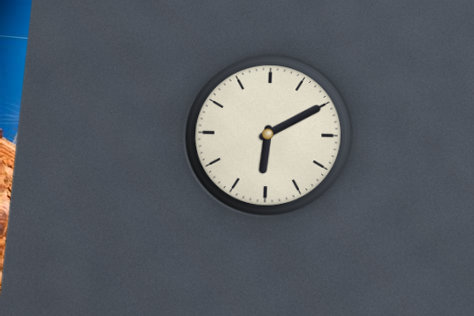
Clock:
6:10
